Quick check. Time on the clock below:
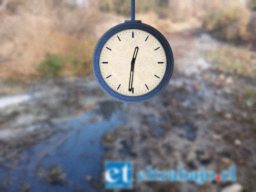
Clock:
12:31
